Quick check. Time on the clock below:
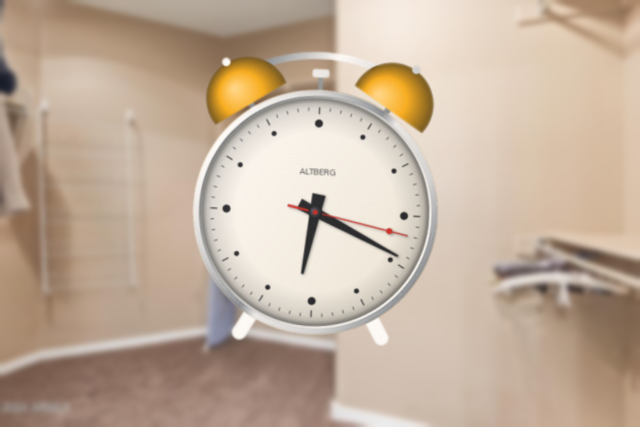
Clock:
6:19:17
